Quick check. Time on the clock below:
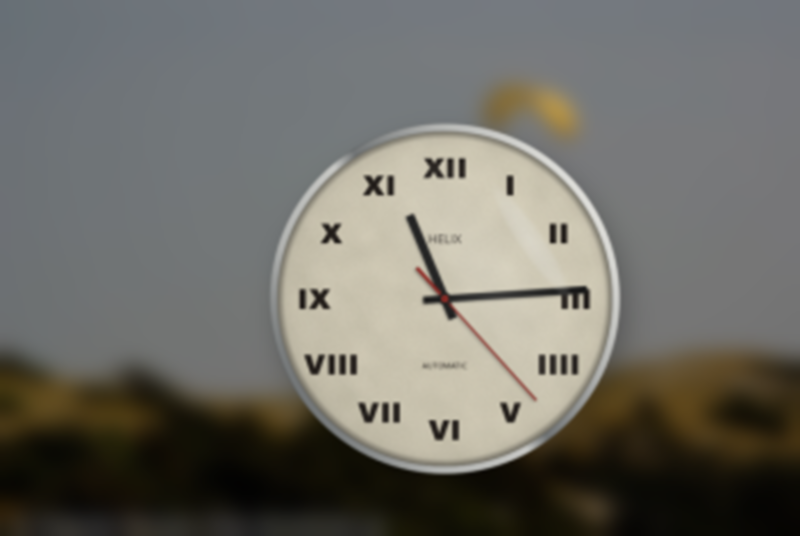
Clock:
11:14:23
